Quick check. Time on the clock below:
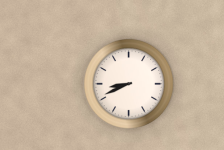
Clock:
8:41
